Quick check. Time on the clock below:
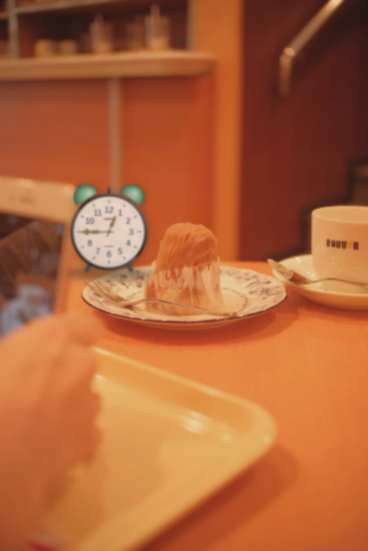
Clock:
12:45
